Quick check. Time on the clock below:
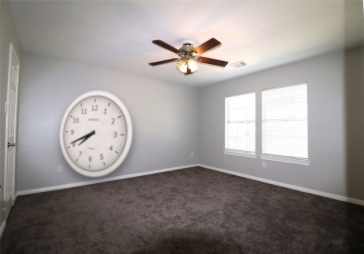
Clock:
7:41
